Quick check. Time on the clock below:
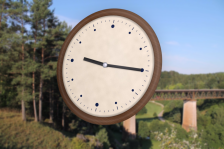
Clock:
9:15
